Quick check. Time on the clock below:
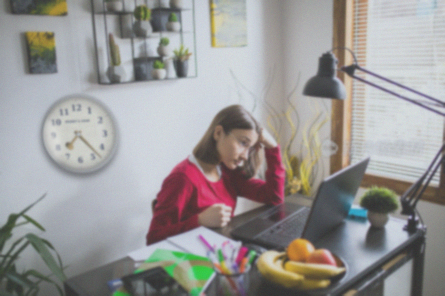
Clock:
7:23
